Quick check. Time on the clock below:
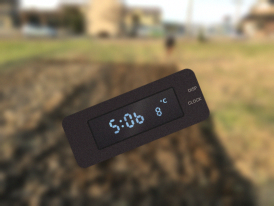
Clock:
5:06
